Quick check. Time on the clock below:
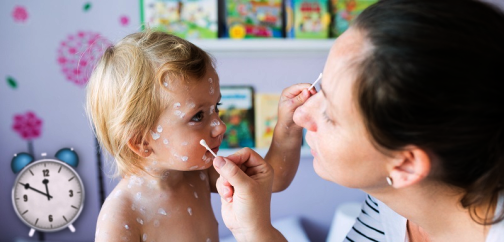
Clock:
11:50
